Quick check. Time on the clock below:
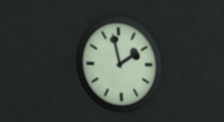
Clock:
1:58
